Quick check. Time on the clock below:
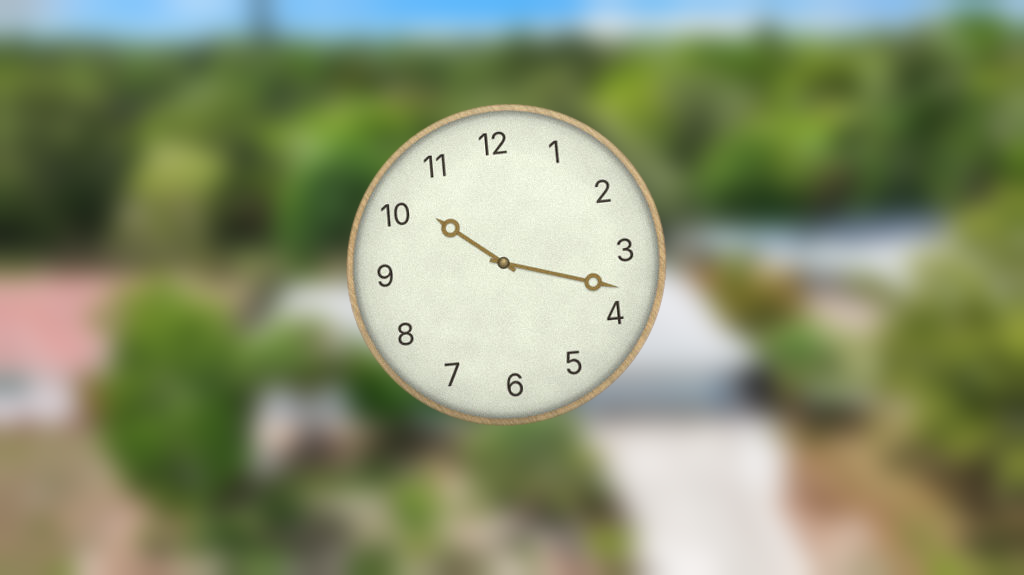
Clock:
10:18
